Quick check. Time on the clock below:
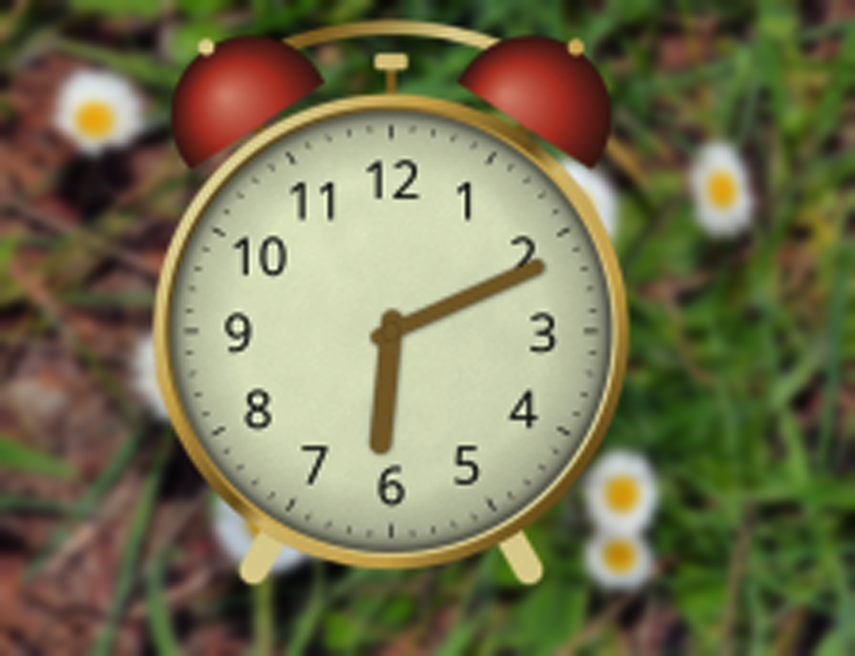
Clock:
6:11
